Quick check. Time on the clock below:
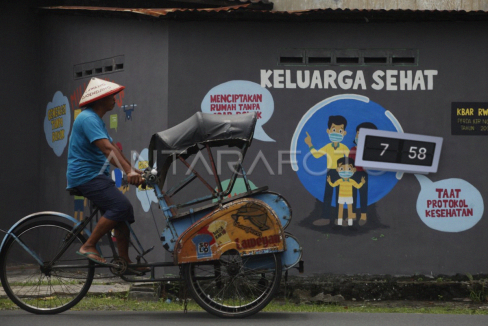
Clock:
7:58
